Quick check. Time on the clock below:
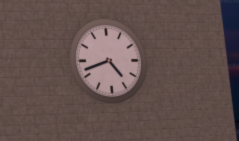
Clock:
4:42
